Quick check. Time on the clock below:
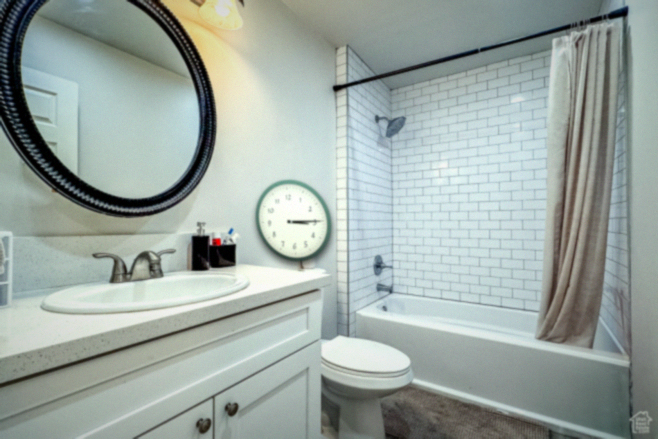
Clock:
3:15
